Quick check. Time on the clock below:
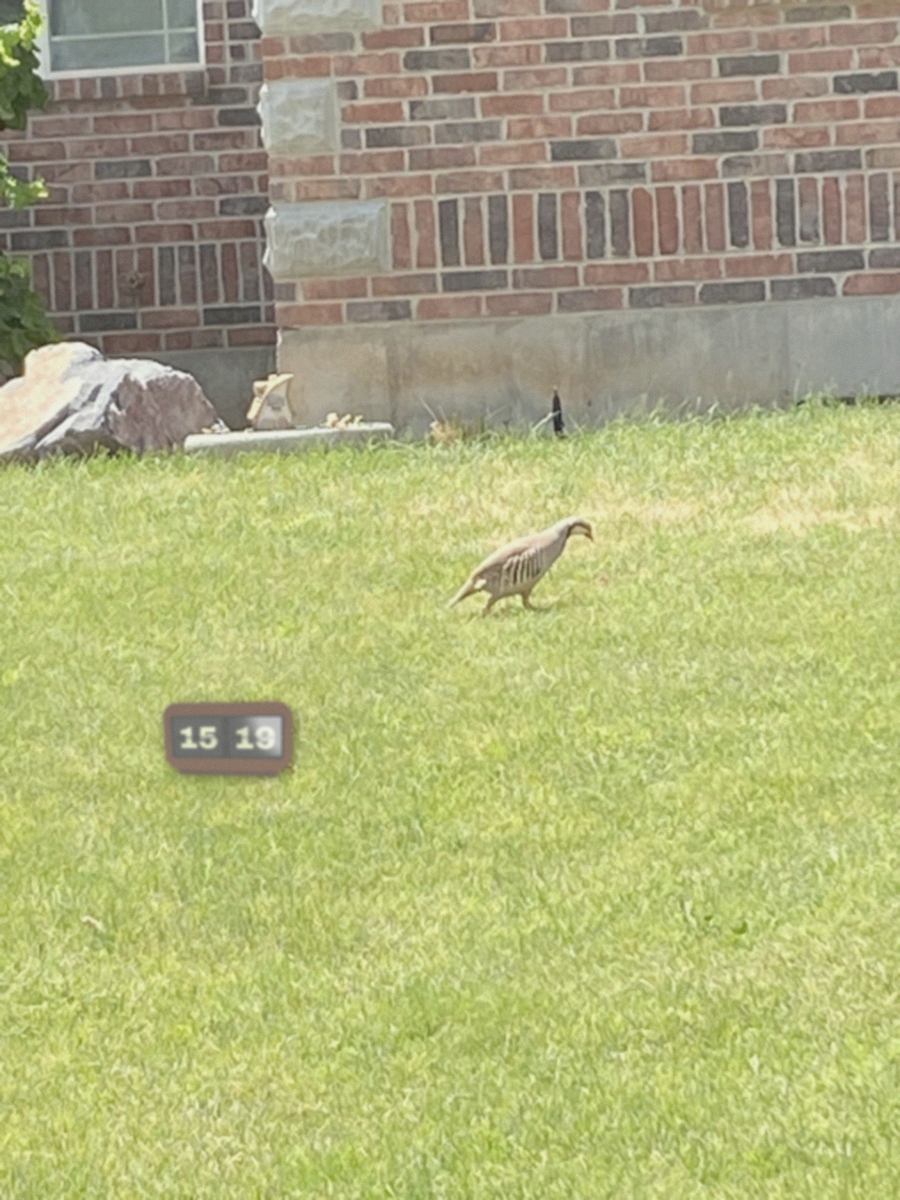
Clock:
15:19
